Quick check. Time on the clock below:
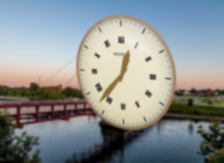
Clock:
12:37
